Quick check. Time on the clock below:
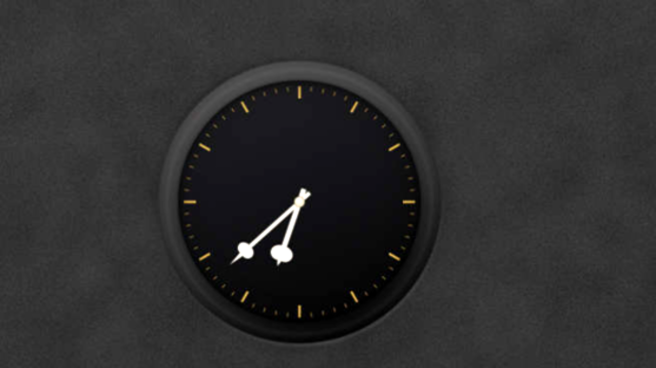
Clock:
6:38
